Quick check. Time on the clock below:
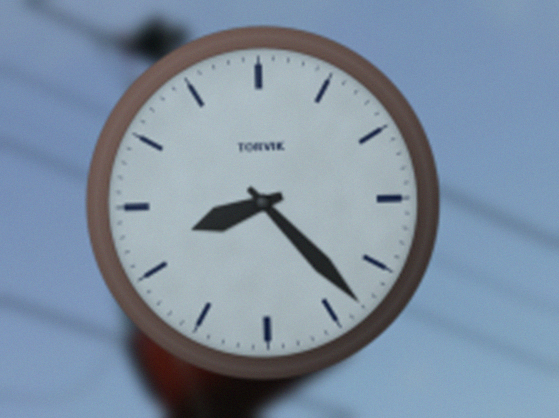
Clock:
8:23
